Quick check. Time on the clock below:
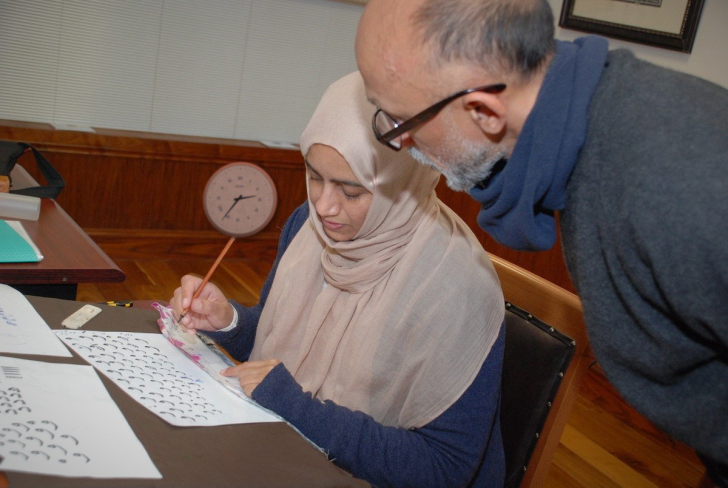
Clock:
2:36
